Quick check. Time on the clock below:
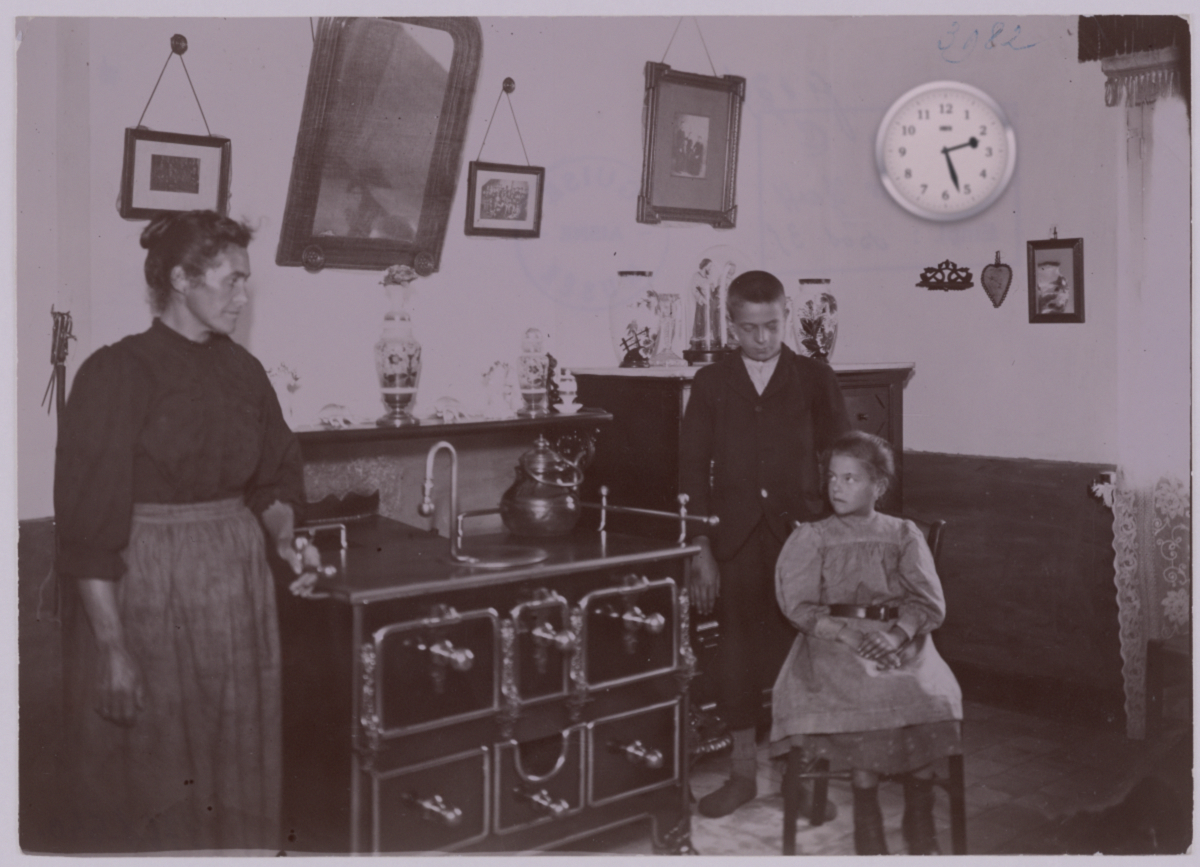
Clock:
2:27
